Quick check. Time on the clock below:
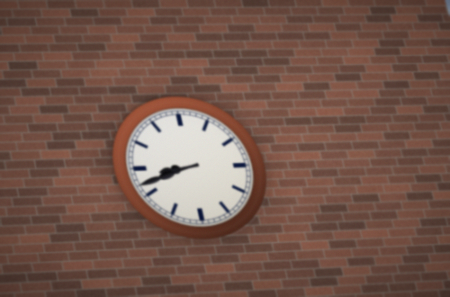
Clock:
8:42
